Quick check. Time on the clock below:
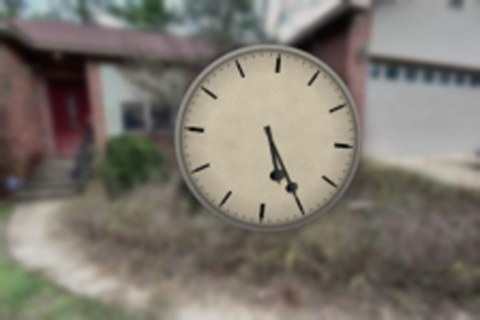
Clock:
5:25
